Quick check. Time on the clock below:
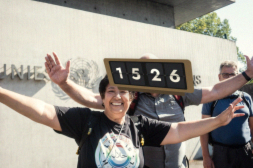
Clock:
15:26
